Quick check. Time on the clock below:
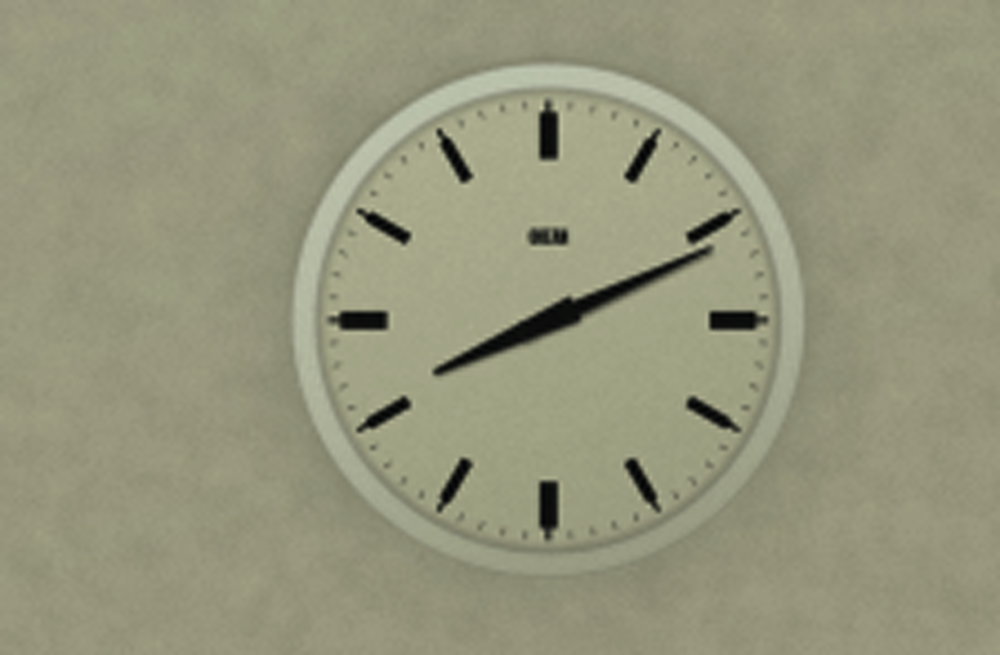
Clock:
8:11
